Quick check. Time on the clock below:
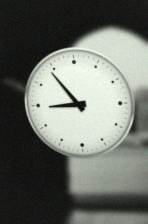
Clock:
8:54
